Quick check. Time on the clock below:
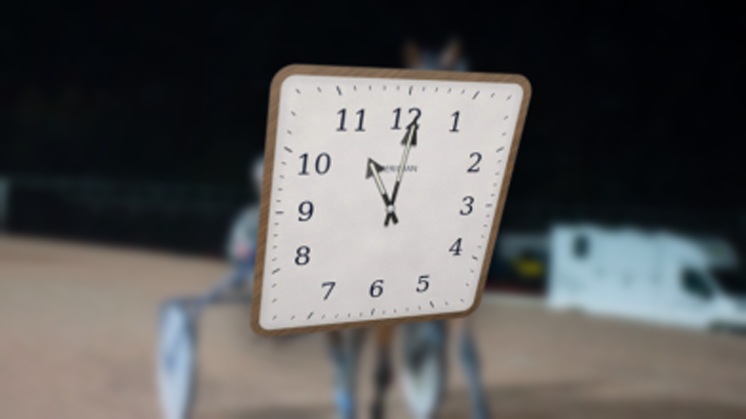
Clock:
11:01
